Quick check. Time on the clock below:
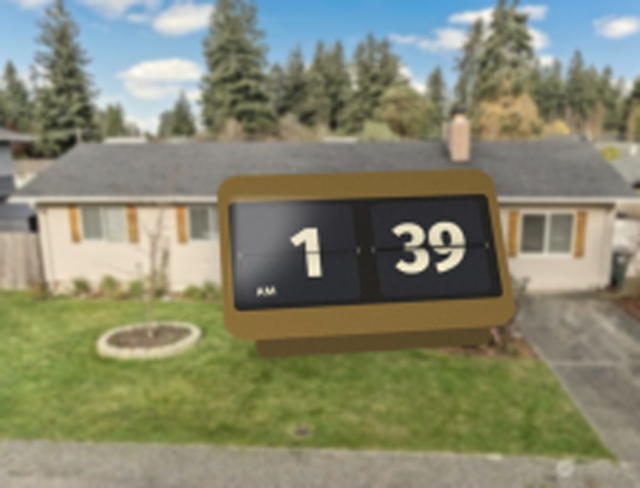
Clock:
1:39
